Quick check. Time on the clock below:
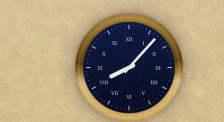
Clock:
8:07
